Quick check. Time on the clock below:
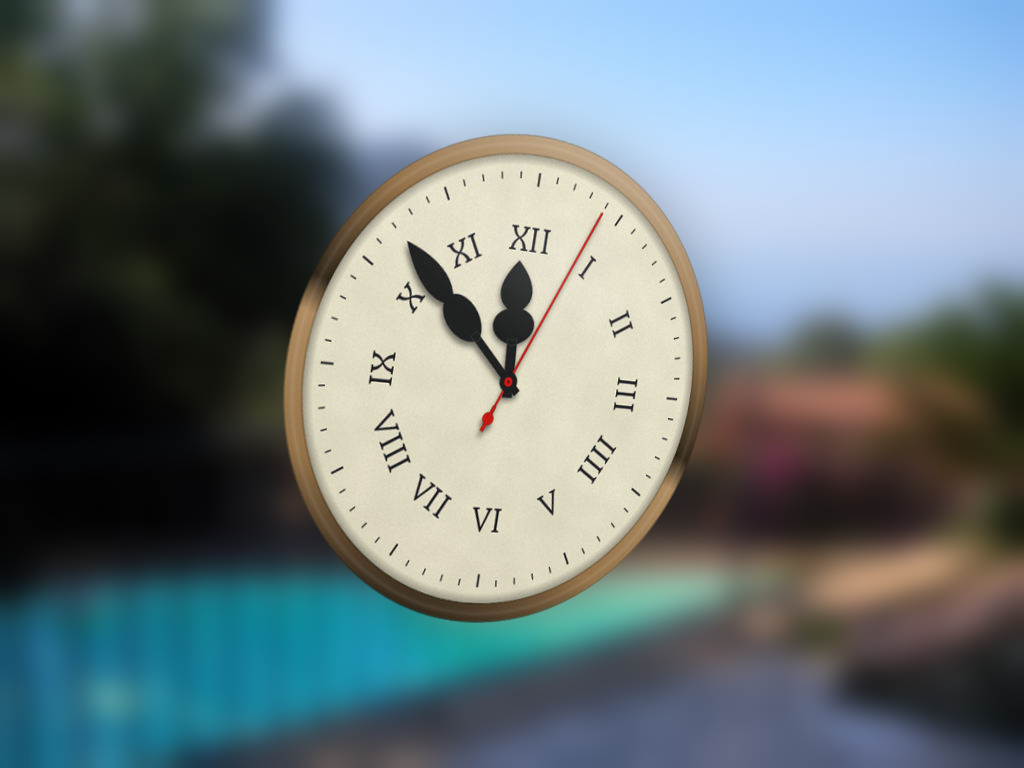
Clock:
11:52:04
